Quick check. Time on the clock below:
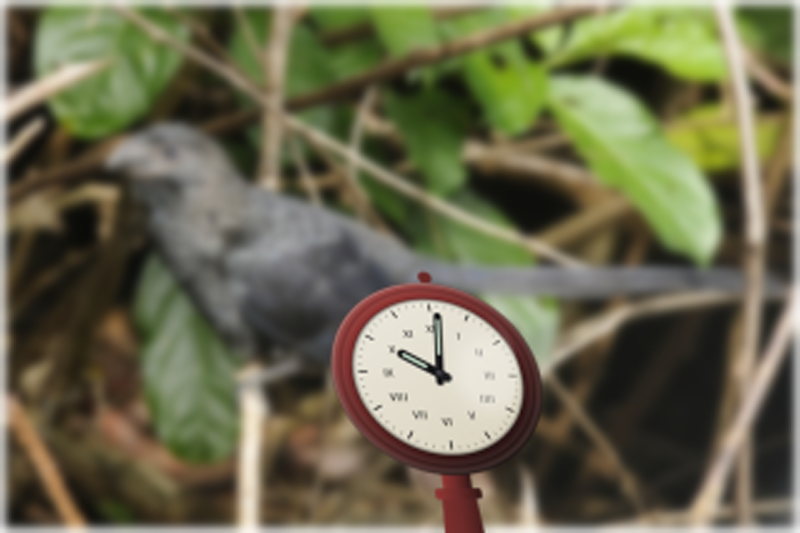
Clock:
10:01
